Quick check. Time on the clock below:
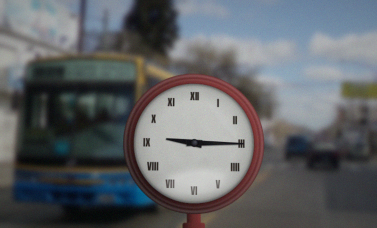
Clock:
9:15
